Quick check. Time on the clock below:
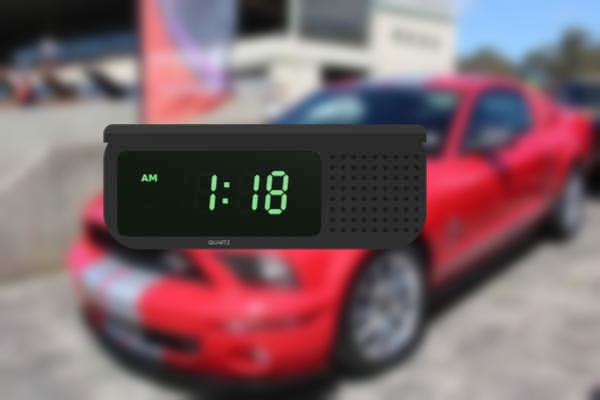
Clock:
1:18
